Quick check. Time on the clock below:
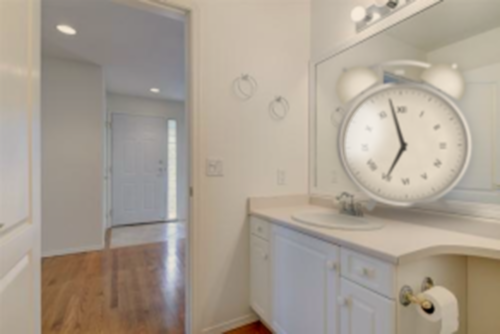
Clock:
6:58
